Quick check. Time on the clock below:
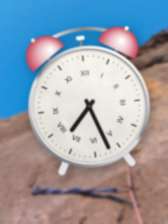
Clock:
7:27
